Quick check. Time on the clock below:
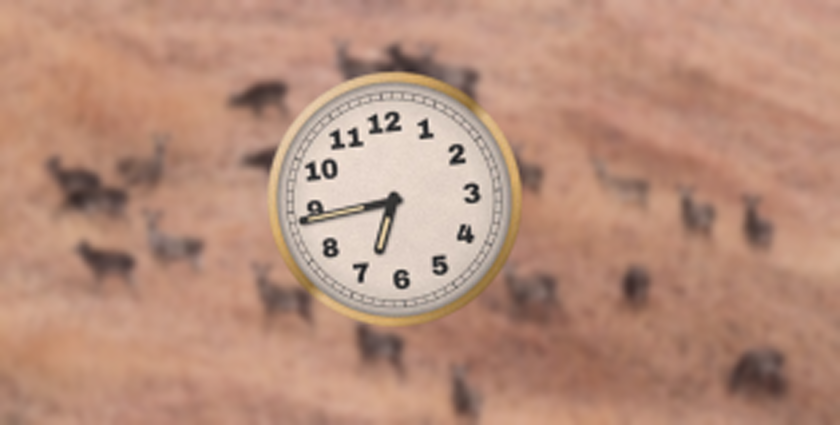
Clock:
6:44
